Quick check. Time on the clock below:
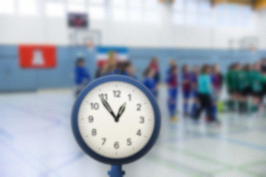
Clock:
12:54
